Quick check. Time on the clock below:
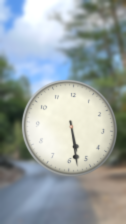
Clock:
5:28
